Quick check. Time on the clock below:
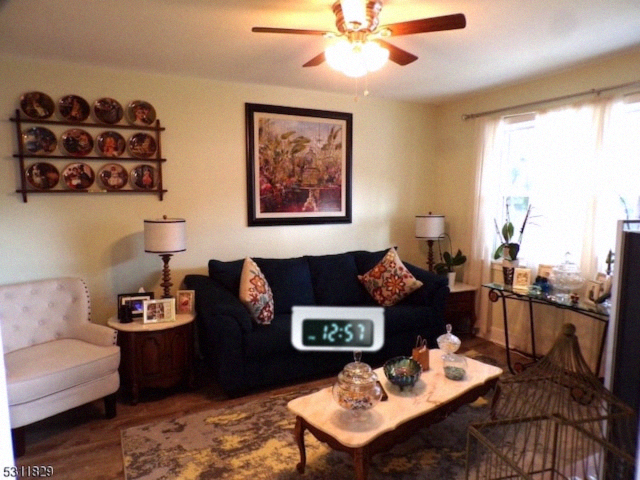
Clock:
12:57
